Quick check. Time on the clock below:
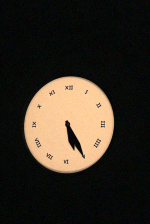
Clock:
5:25
